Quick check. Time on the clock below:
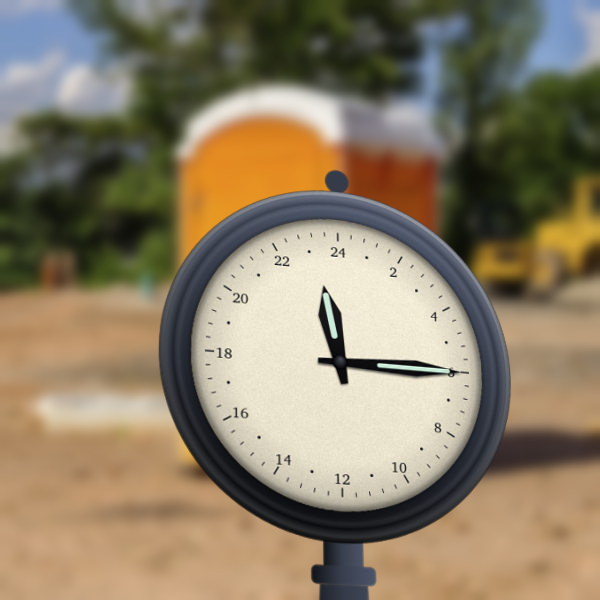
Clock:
23:15
